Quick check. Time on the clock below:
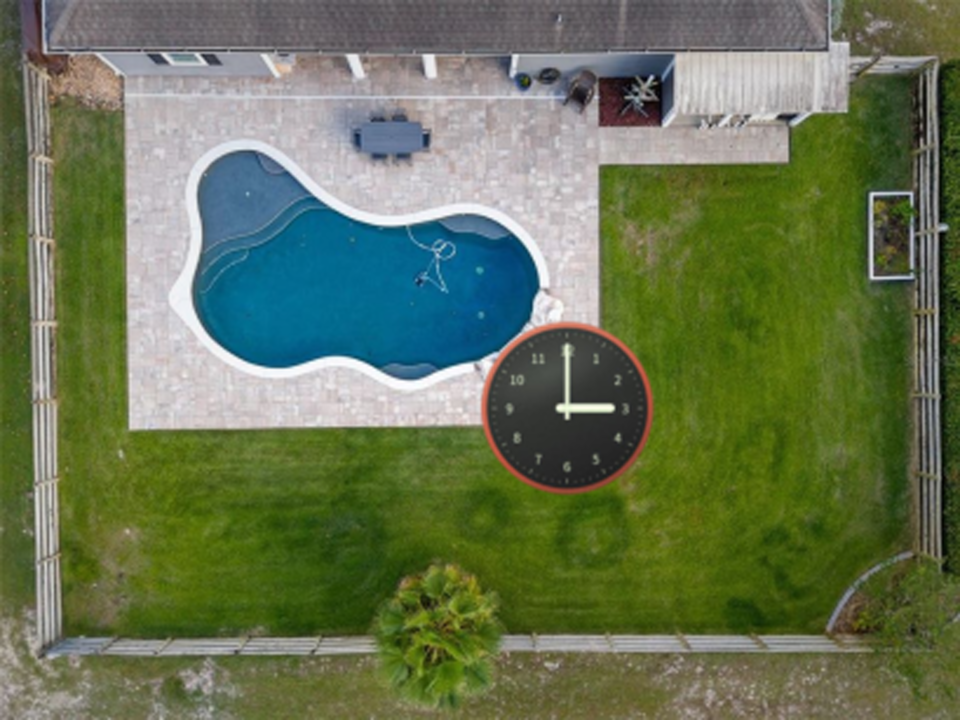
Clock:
3:00
